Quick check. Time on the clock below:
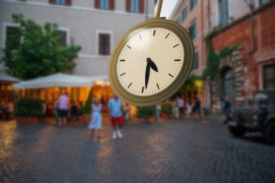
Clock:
4:29
